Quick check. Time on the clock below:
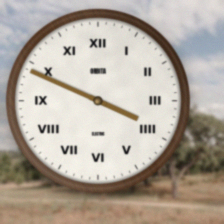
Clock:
3:49
